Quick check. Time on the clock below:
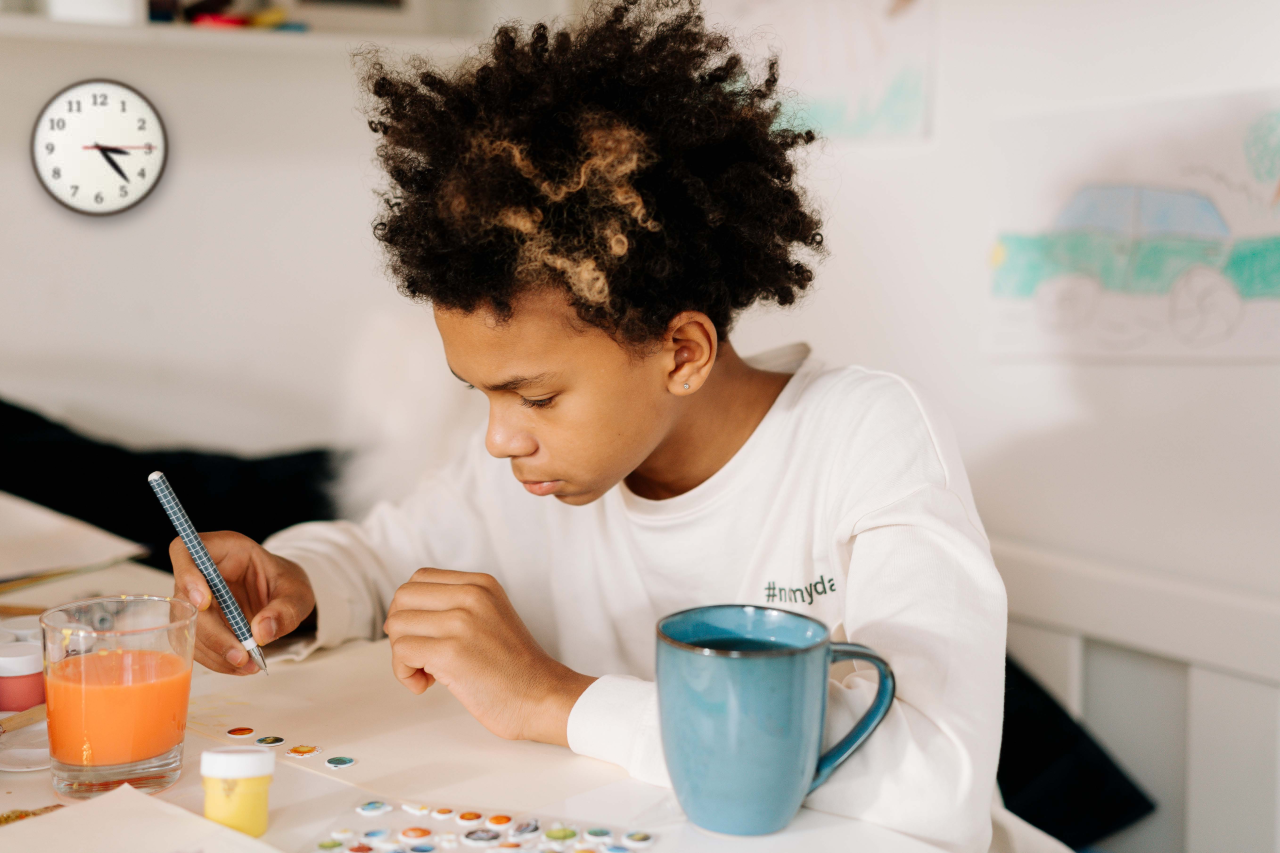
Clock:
3:23:15
